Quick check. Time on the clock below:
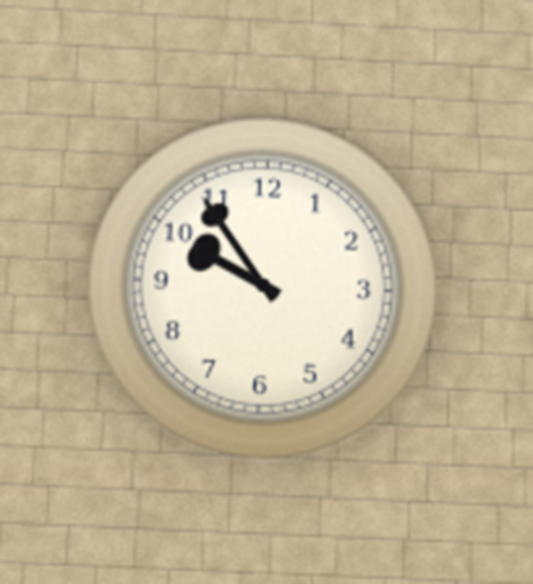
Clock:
9:54
